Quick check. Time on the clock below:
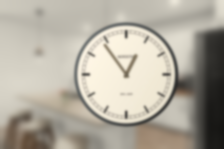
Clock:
12:54
